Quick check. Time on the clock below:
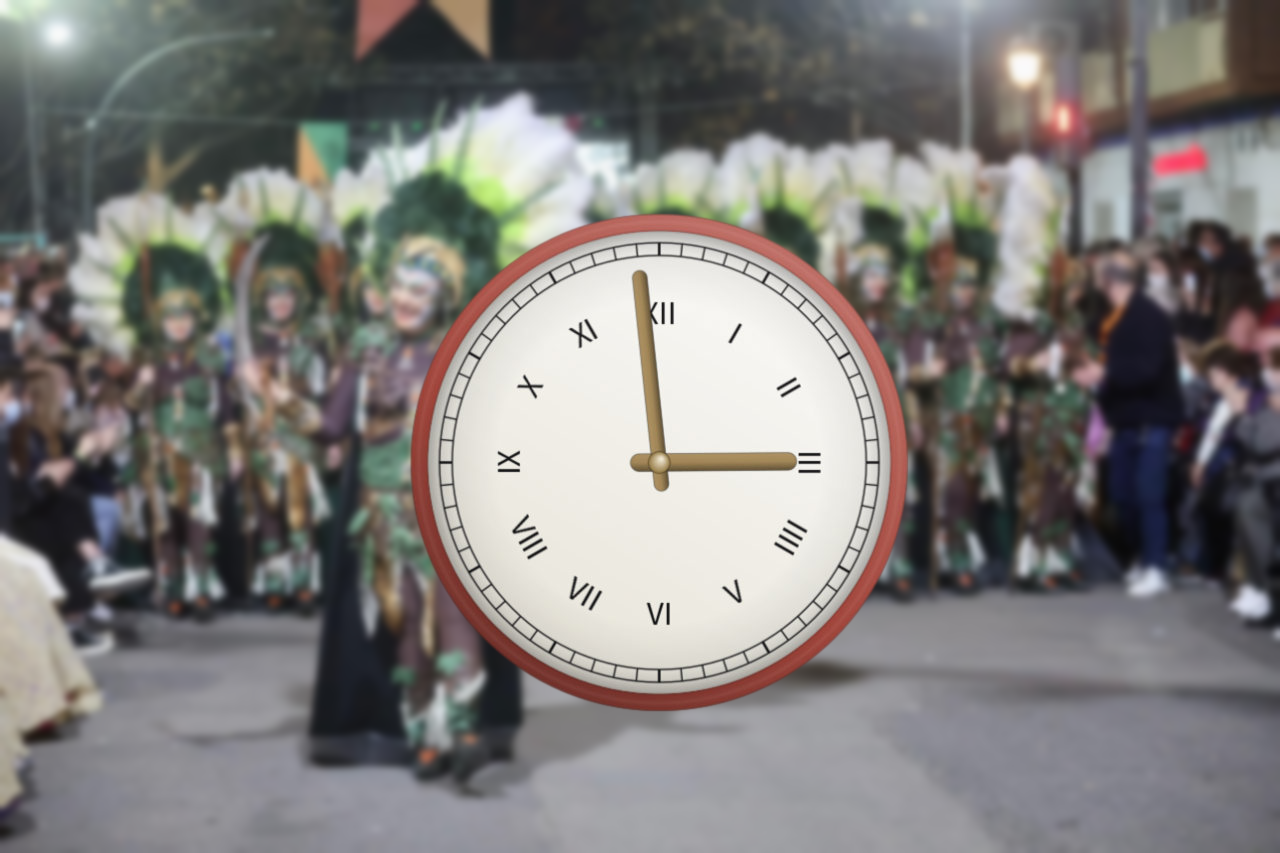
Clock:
2:59
